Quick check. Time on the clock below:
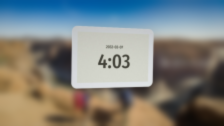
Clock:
4:03
